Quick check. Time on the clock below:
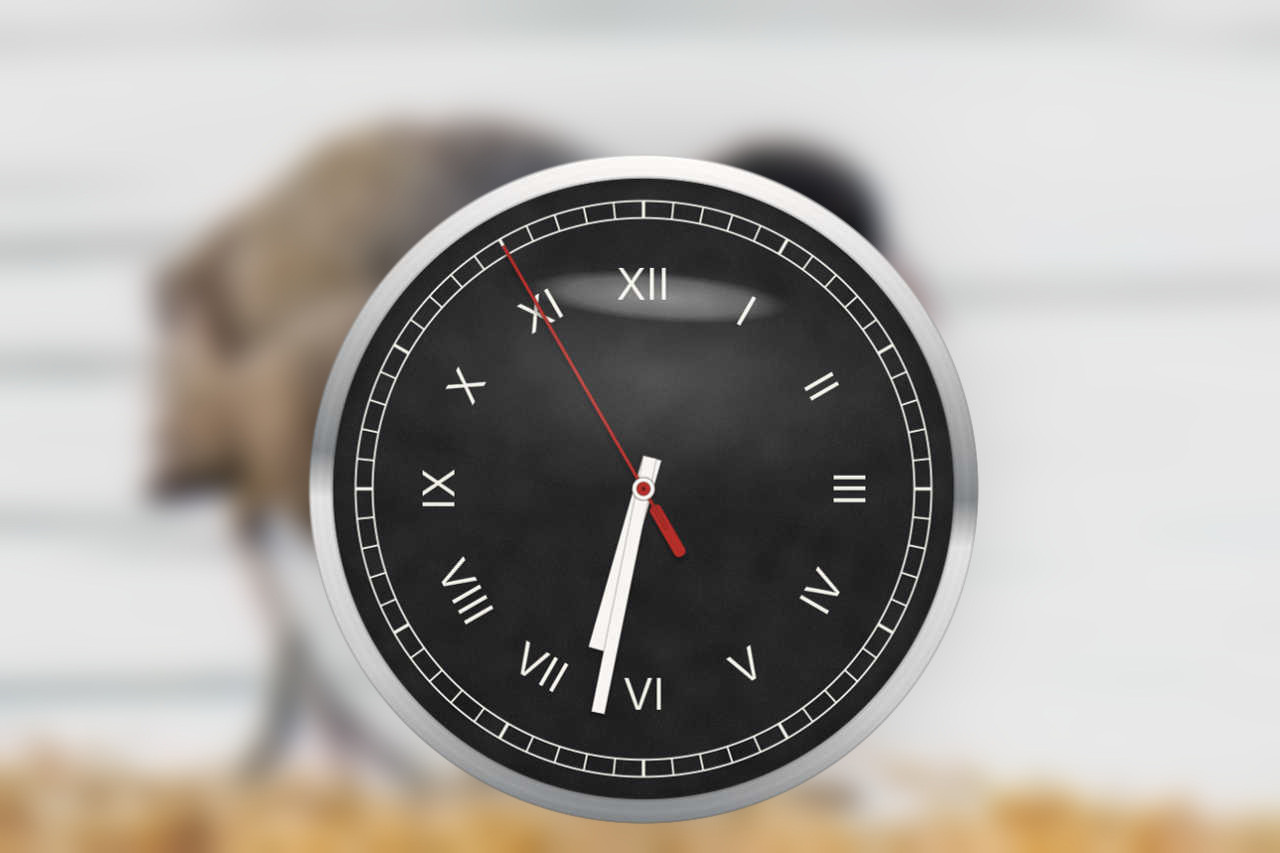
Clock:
6:31:55
